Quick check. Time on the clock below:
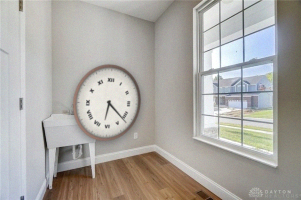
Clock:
6:22
